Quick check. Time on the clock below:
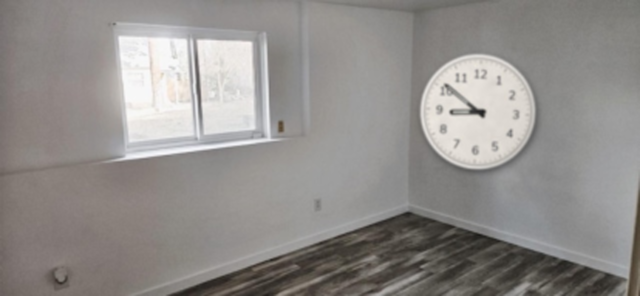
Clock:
8:51
